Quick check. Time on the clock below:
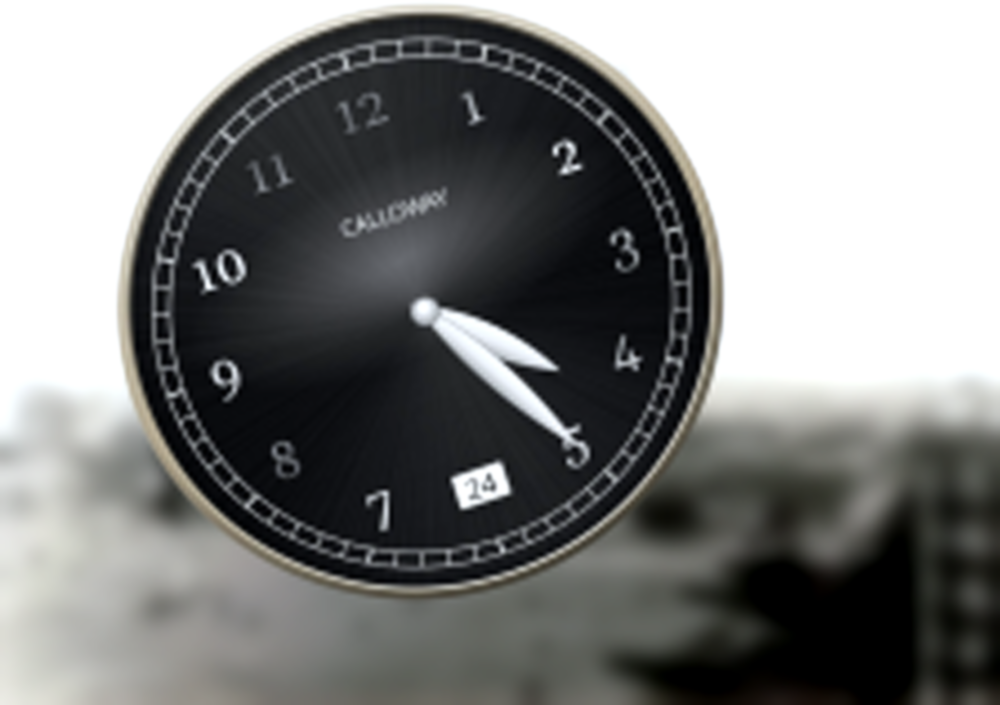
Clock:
4:25
